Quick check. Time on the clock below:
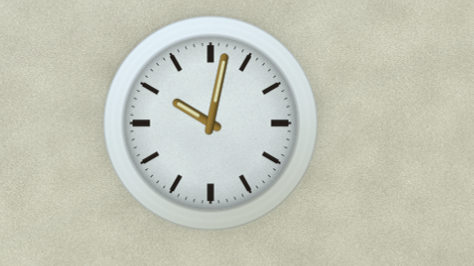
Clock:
10:02
